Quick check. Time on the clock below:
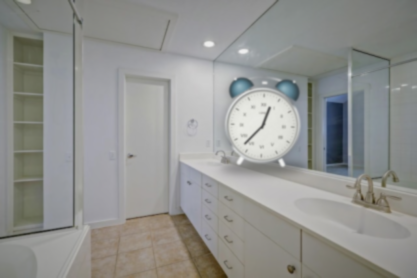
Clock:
12:37
